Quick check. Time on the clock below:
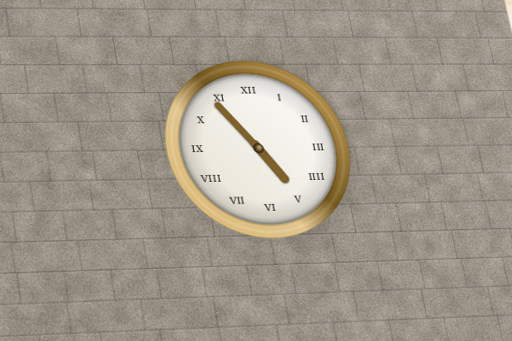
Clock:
4:54
